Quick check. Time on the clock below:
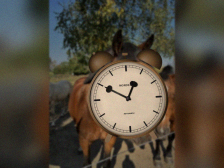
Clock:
12:50
